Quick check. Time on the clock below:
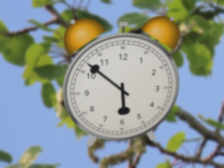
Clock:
5:52
